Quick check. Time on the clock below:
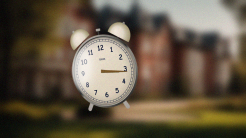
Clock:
3:16
